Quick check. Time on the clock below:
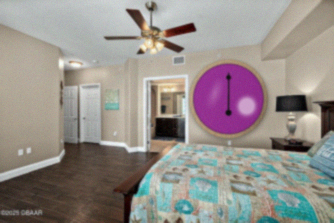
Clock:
6:00
